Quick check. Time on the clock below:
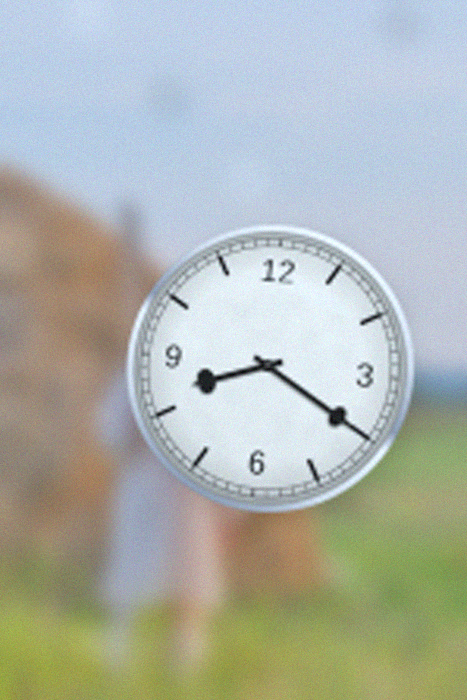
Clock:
8:20
